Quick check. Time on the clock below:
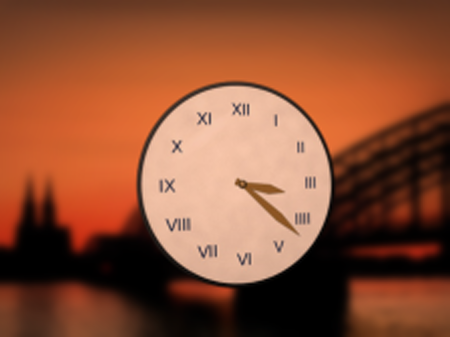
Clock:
3:22
